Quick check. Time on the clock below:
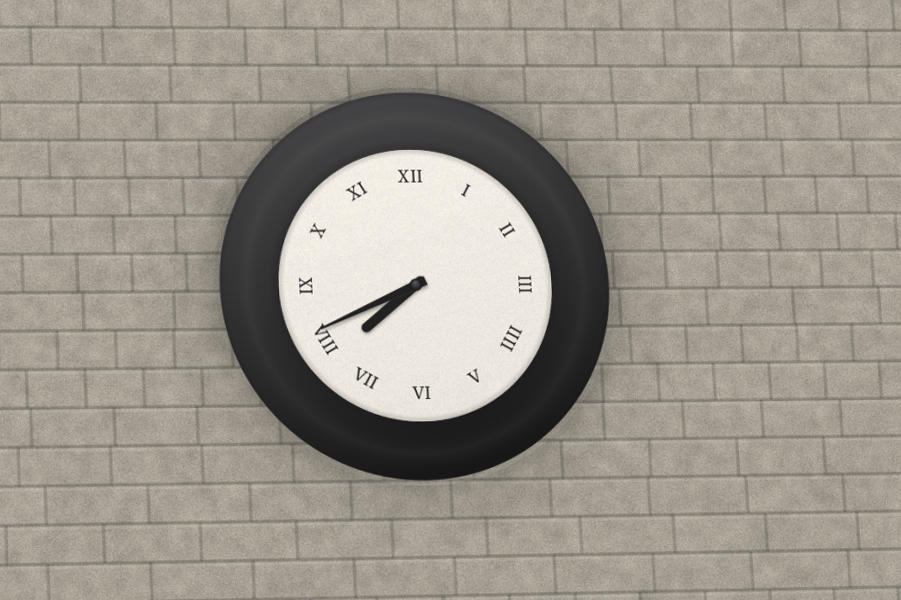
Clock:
7:41
